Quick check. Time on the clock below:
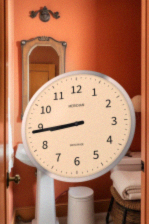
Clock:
8:44
